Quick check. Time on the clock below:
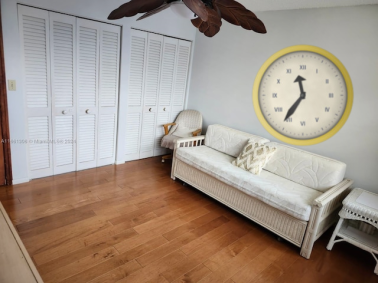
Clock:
11:36
